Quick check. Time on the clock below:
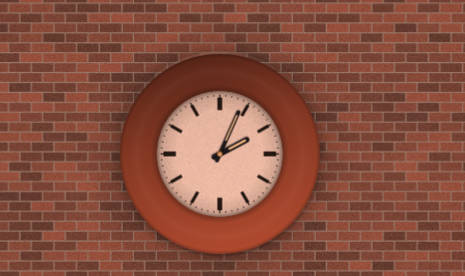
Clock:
2:04
